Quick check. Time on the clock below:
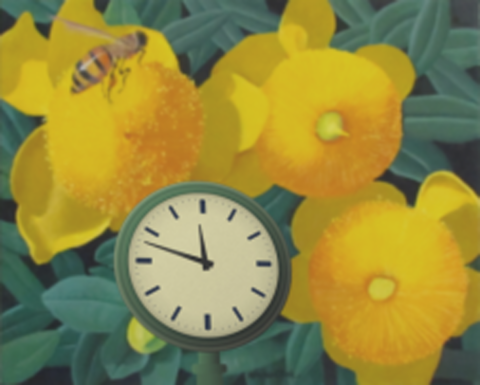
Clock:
11:48
